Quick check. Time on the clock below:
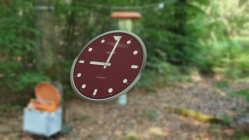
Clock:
9:01
